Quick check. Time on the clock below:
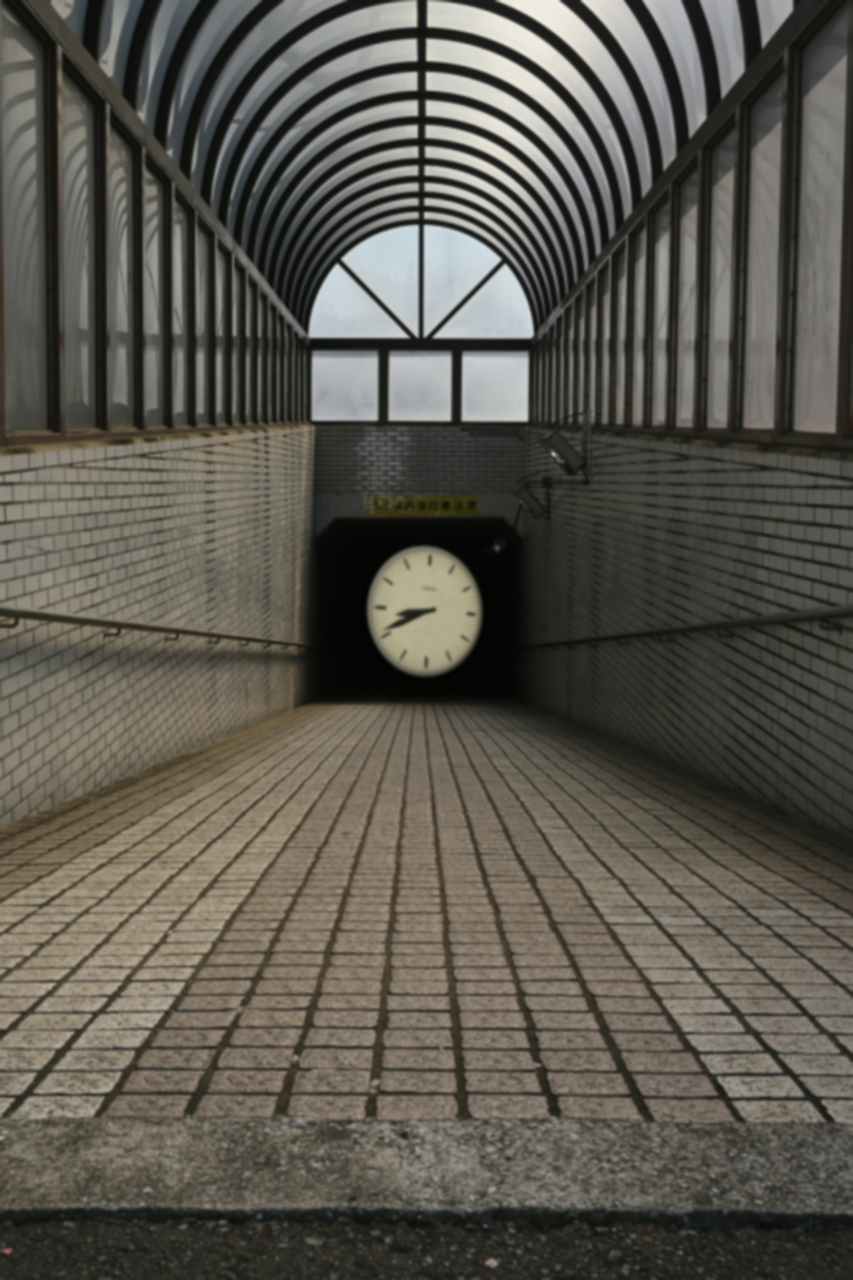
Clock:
8:41
